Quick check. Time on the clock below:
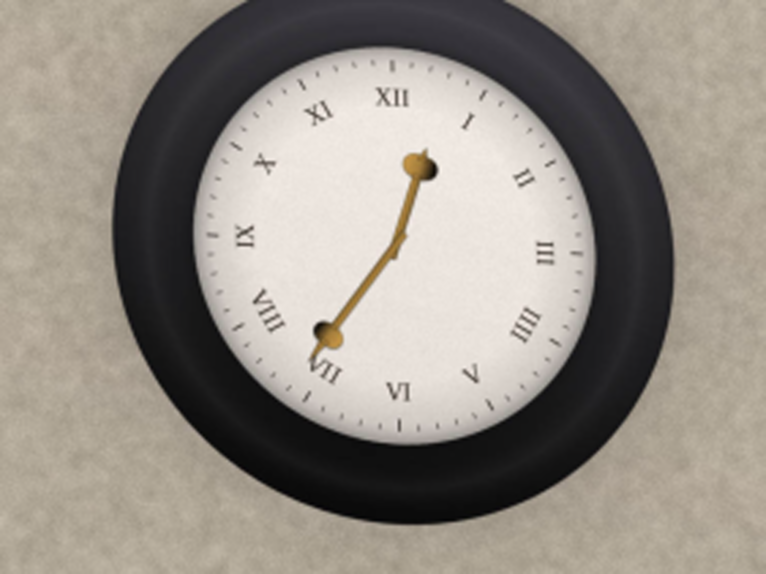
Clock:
12:36
